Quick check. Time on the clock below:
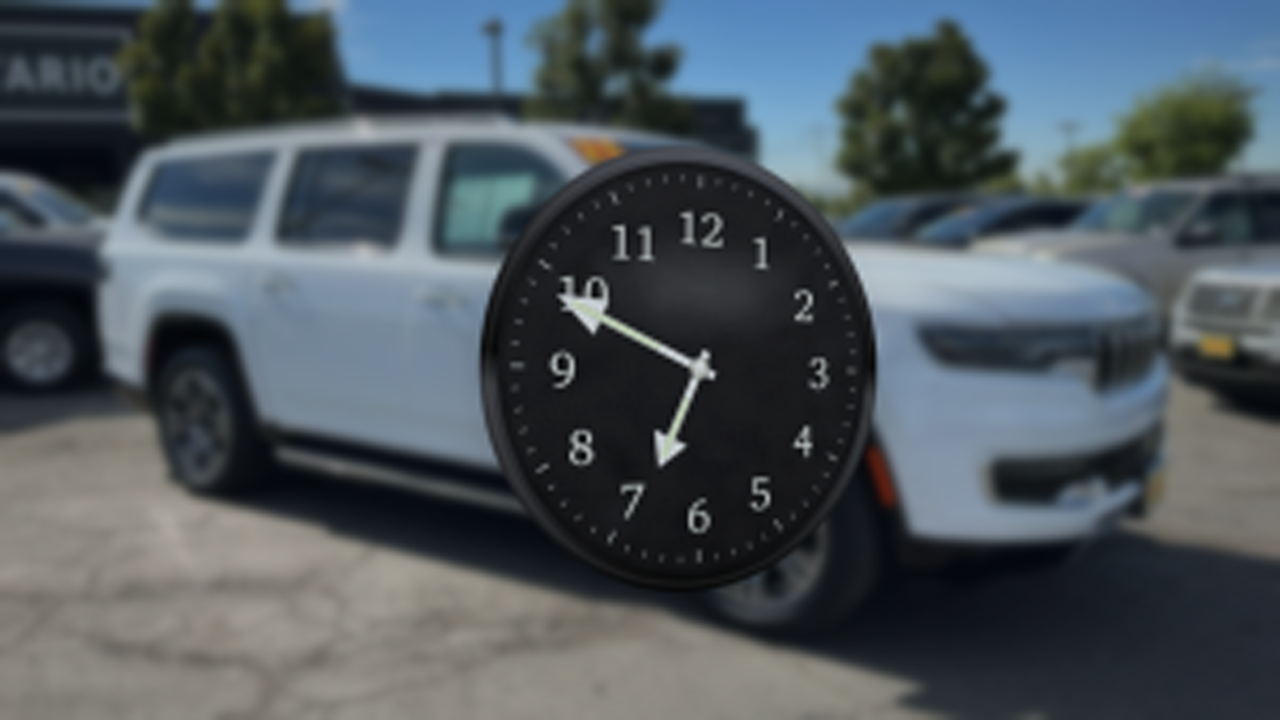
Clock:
6:49
